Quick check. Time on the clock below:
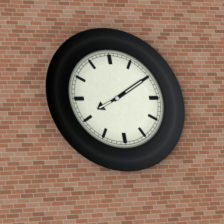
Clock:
8:10
